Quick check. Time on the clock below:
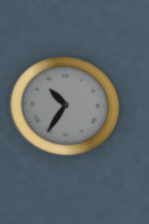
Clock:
10:35
